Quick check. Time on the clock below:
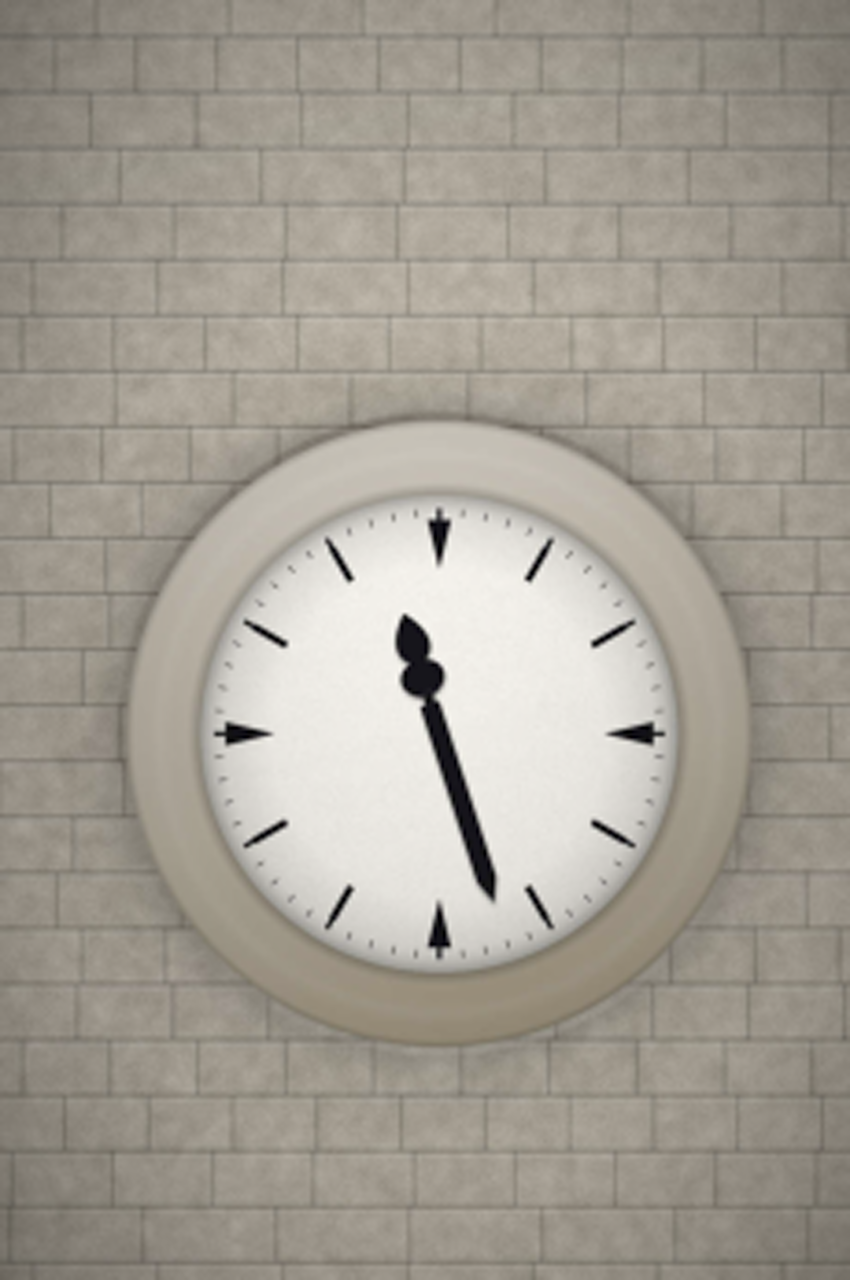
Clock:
11:27
